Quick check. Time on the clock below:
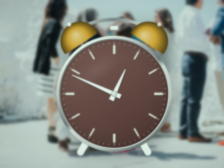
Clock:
12:49
